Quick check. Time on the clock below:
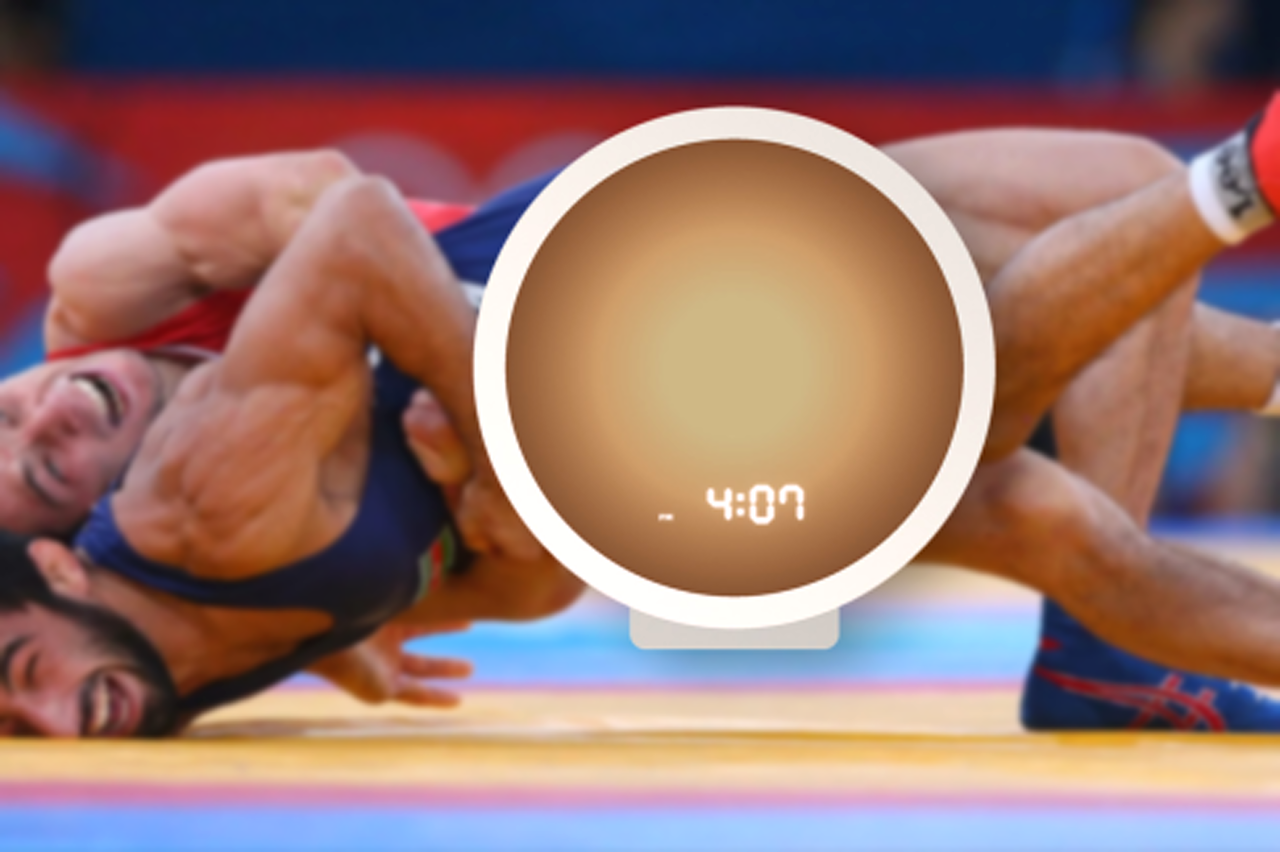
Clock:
4:07
